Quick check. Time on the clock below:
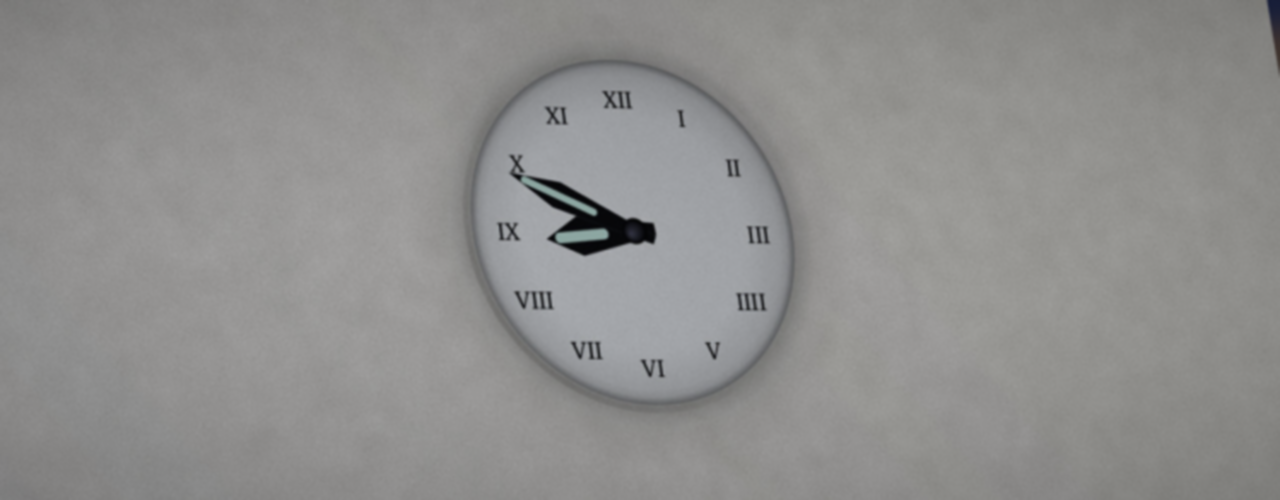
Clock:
8:49
